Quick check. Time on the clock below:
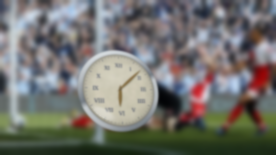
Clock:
6:08
